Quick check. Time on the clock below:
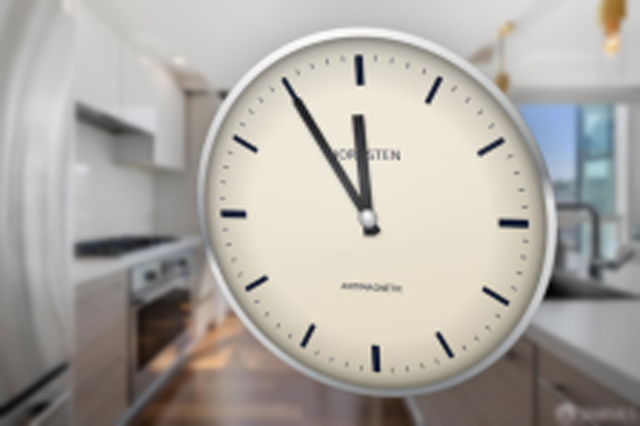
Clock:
11:55
